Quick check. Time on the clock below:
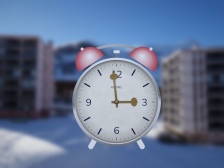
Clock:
2:59
